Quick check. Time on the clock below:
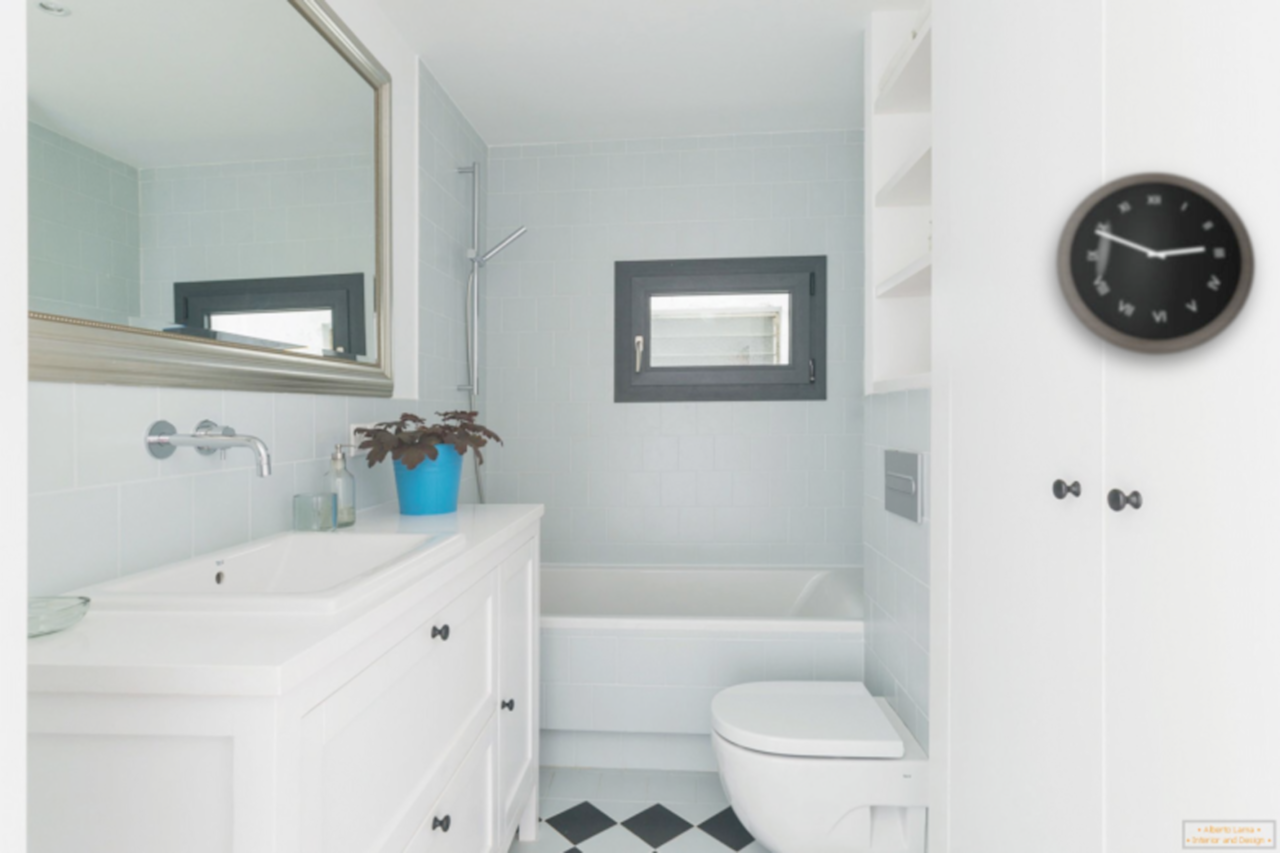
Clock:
2:49
